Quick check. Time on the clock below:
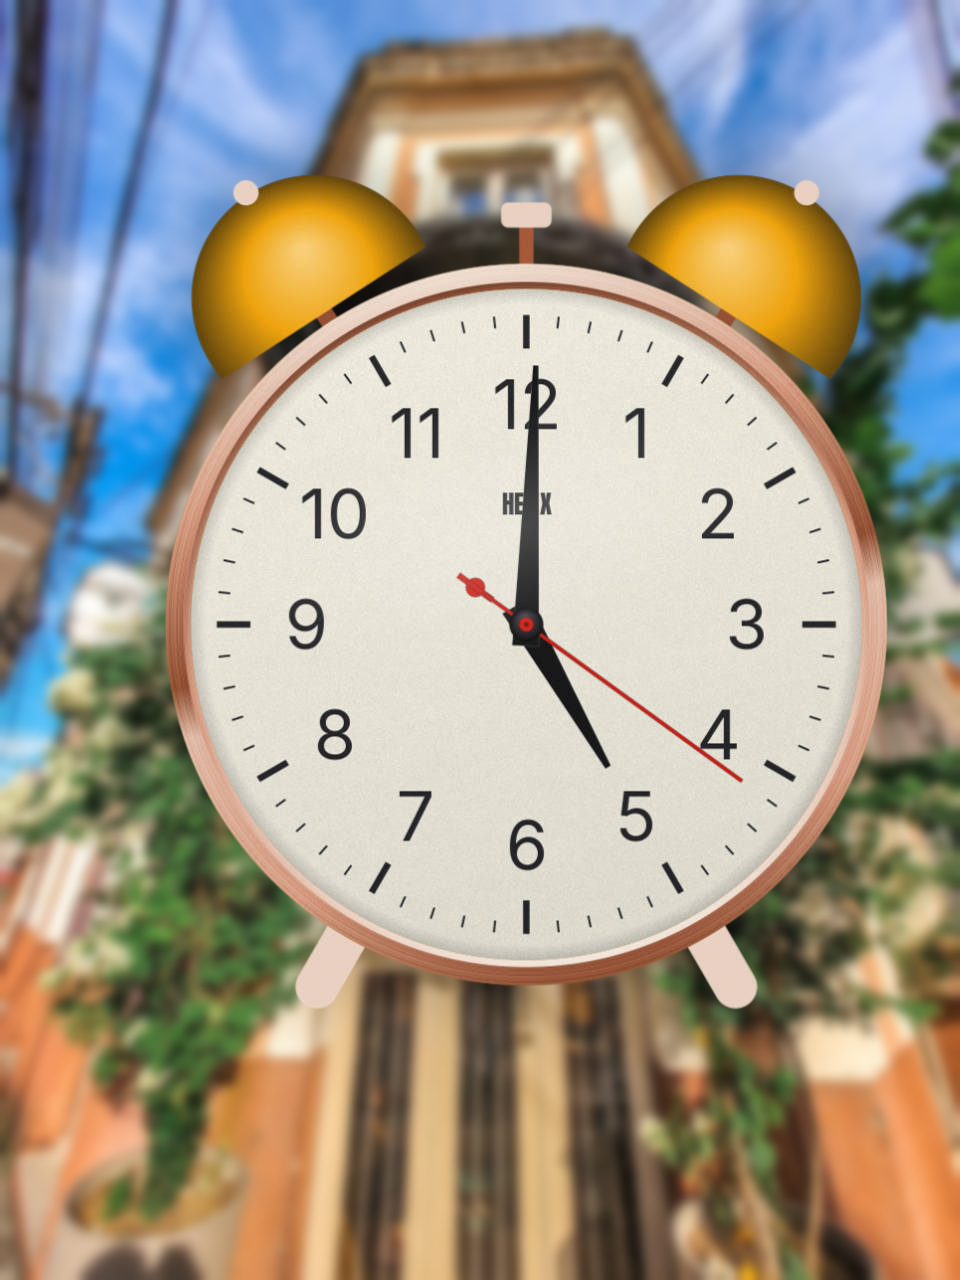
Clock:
5:00:21
